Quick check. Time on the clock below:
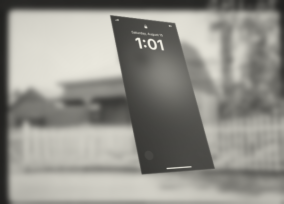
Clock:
1:01
